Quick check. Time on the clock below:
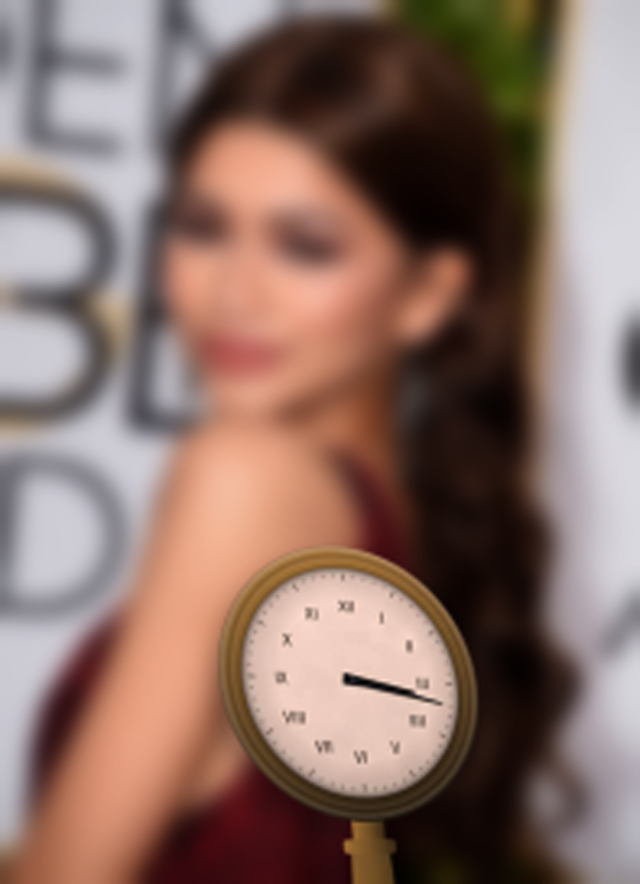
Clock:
3:17
